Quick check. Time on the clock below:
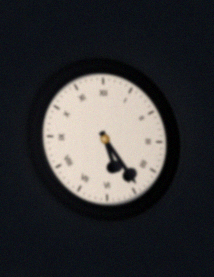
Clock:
5:24
